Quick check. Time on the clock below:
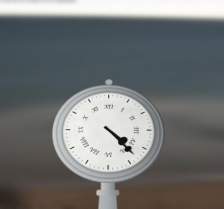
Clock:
4:23
